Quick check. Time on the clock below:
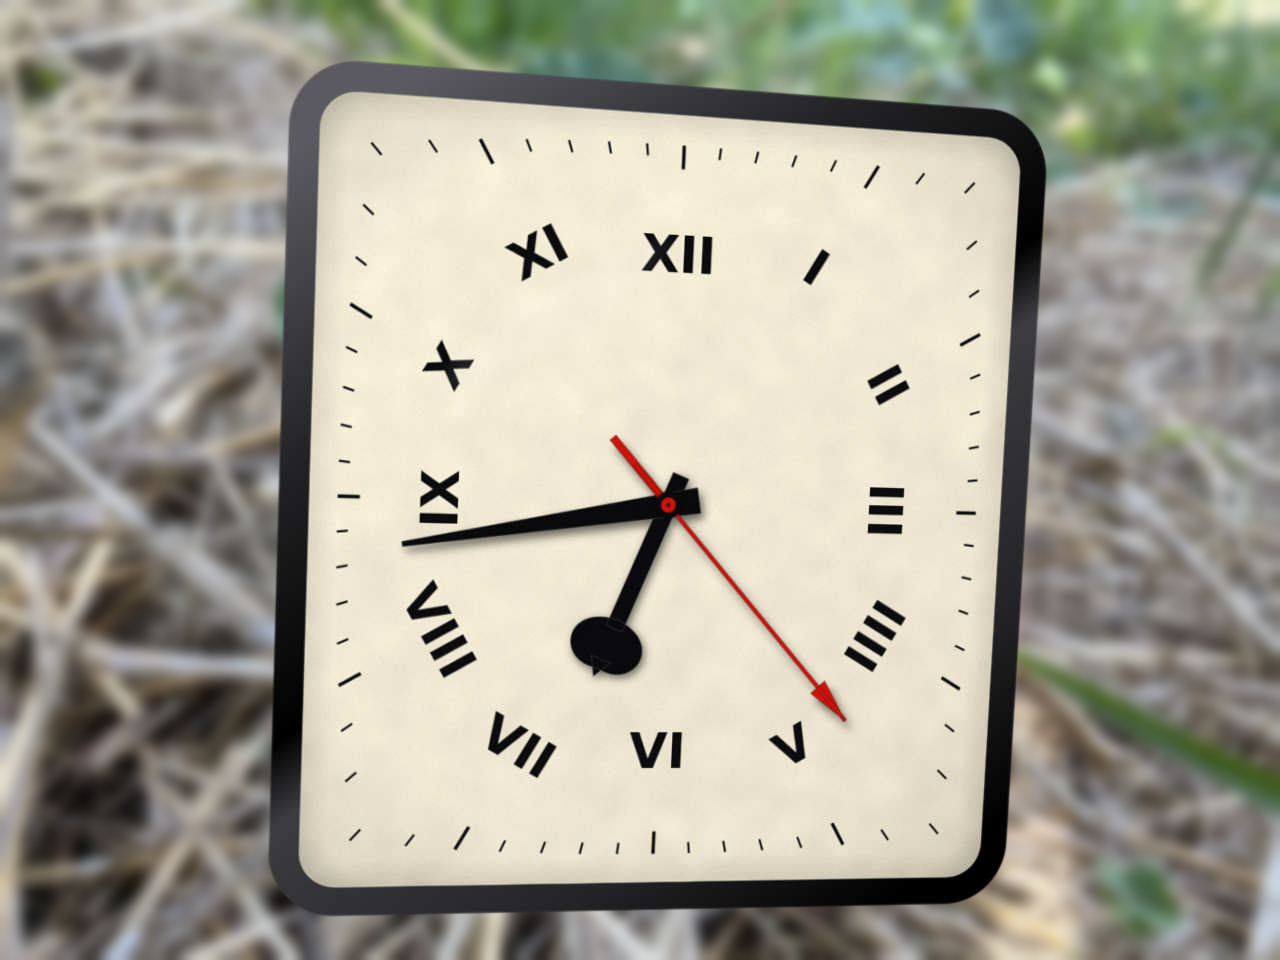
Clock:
6:43:23
